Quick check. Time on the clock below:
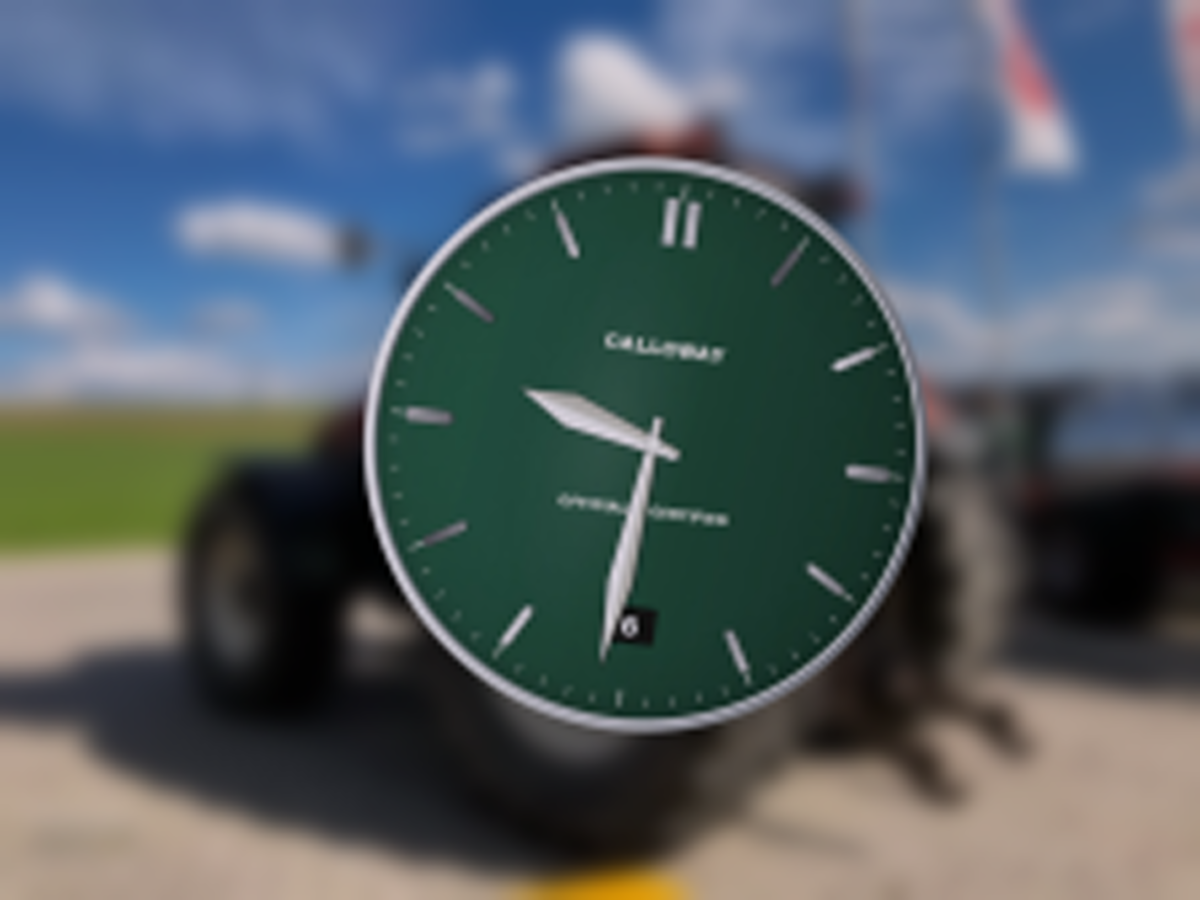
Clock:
9:31
